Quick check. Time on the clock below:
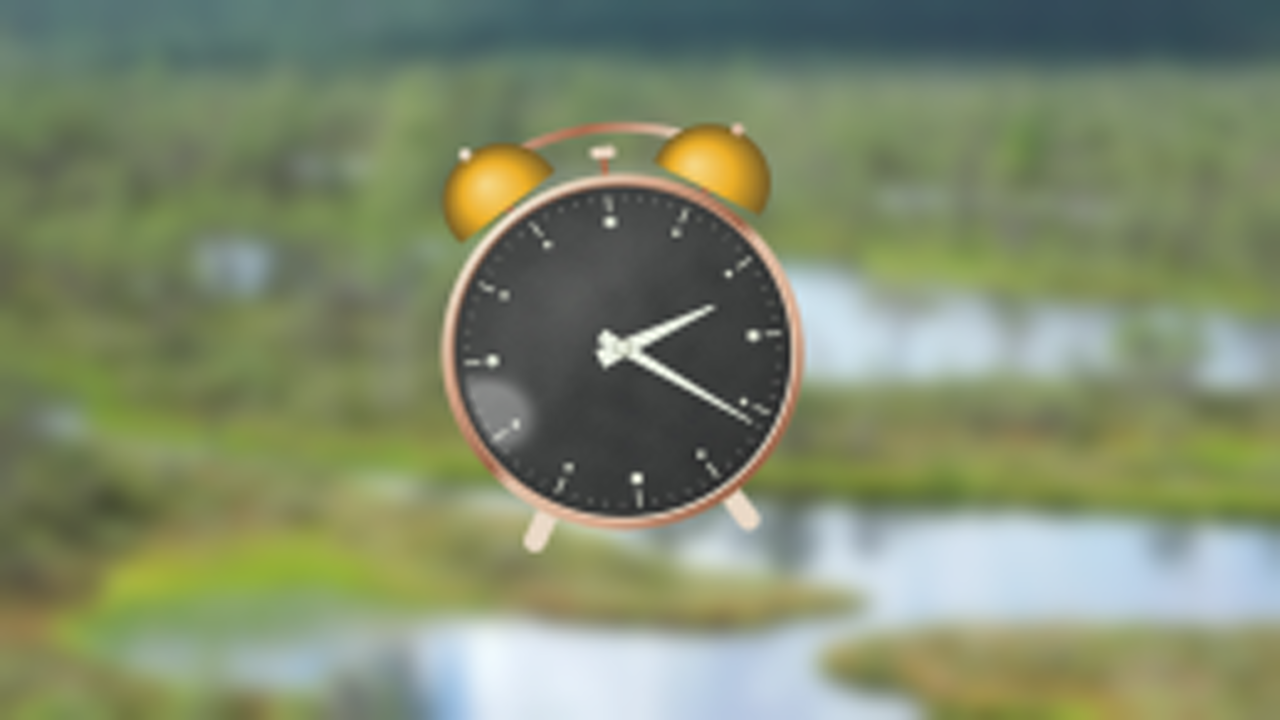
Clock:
2:21
